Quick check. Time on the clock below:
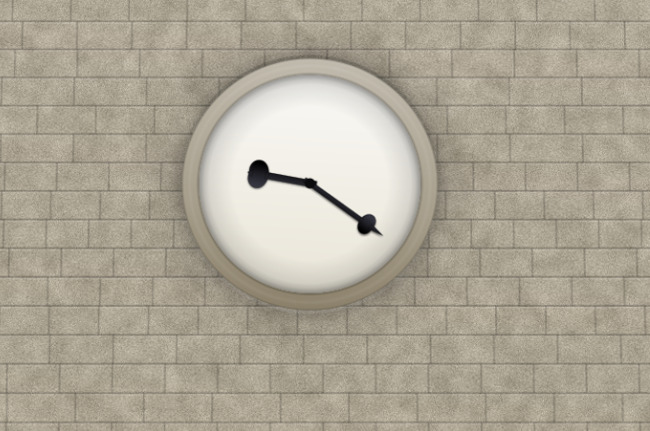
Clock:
9:21
